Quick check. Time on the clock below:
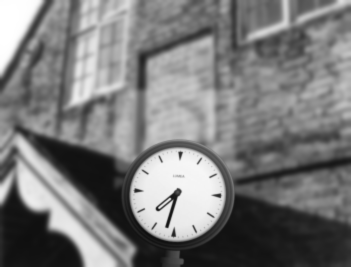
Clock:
7:32
